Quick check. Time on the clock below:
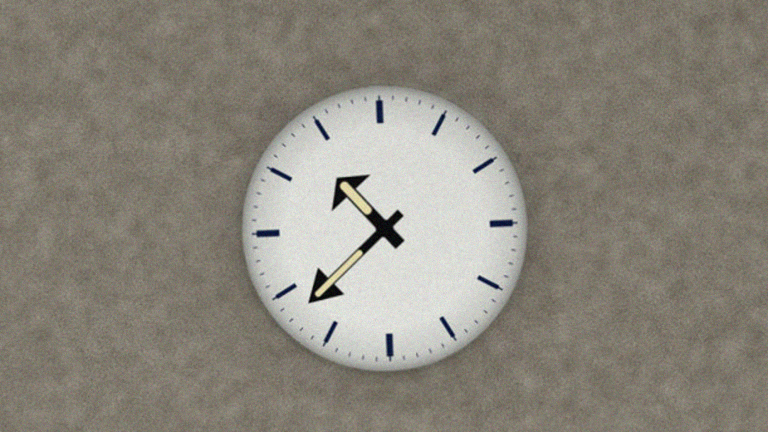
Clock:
10:38
